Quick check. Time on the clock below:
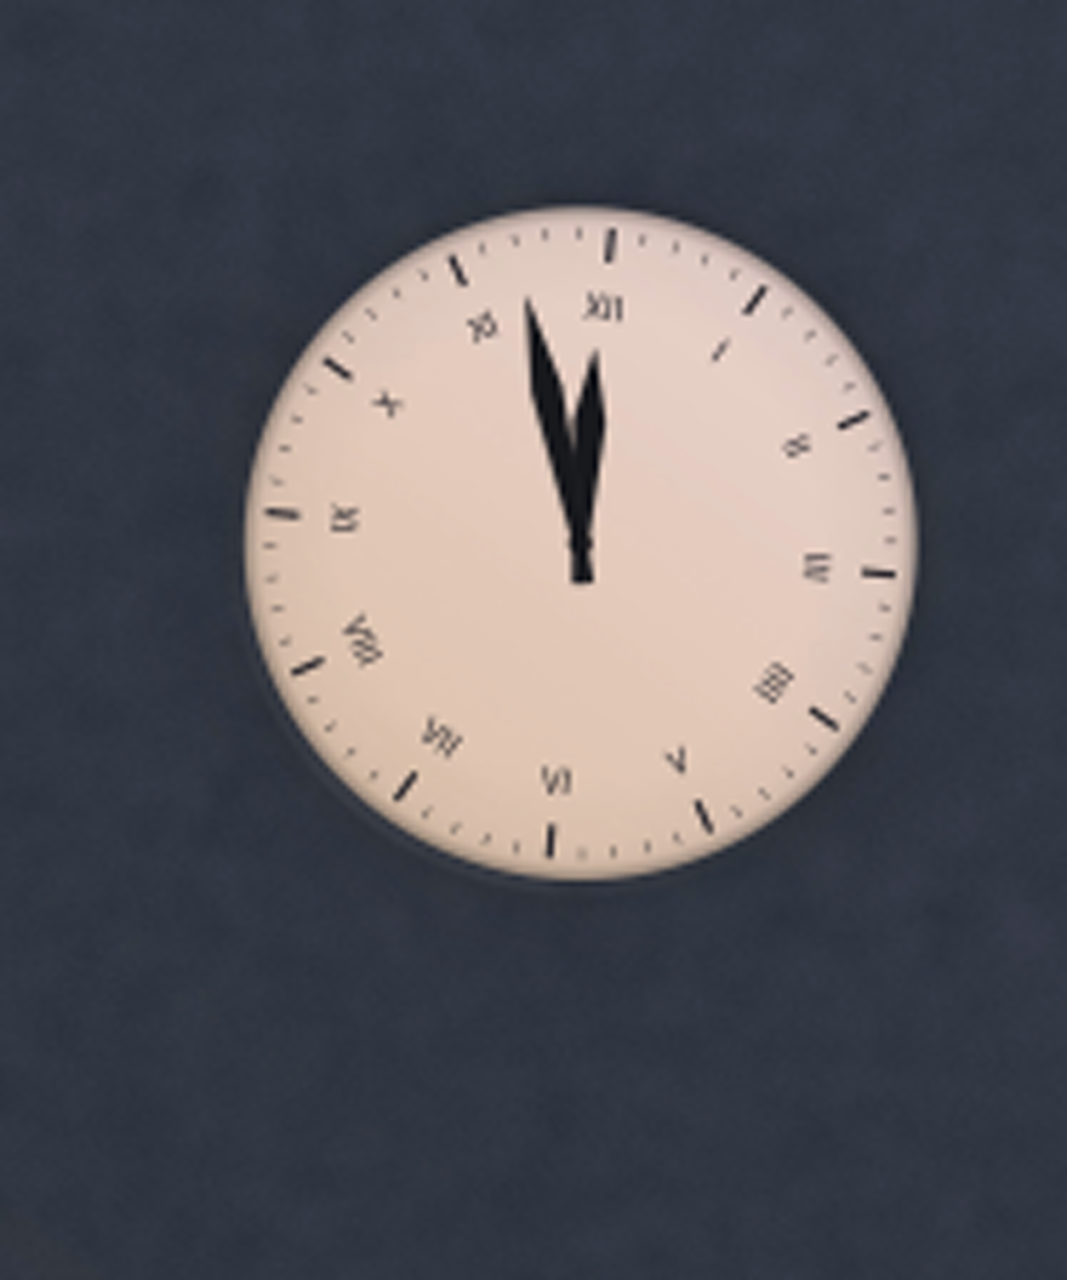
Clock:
11:57
